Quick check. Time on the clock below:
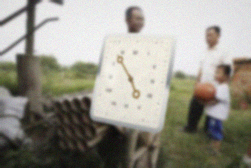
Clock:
4:53
